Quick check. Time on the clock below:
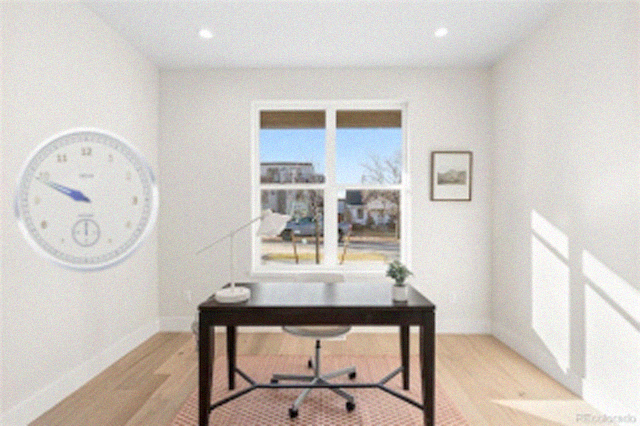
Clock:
9:49
